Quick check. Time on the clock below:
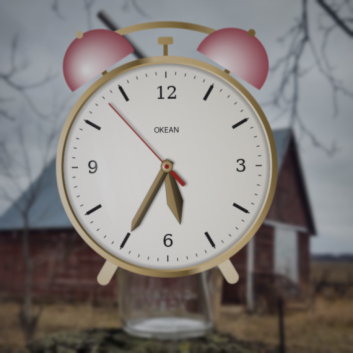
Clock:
5:34:53
